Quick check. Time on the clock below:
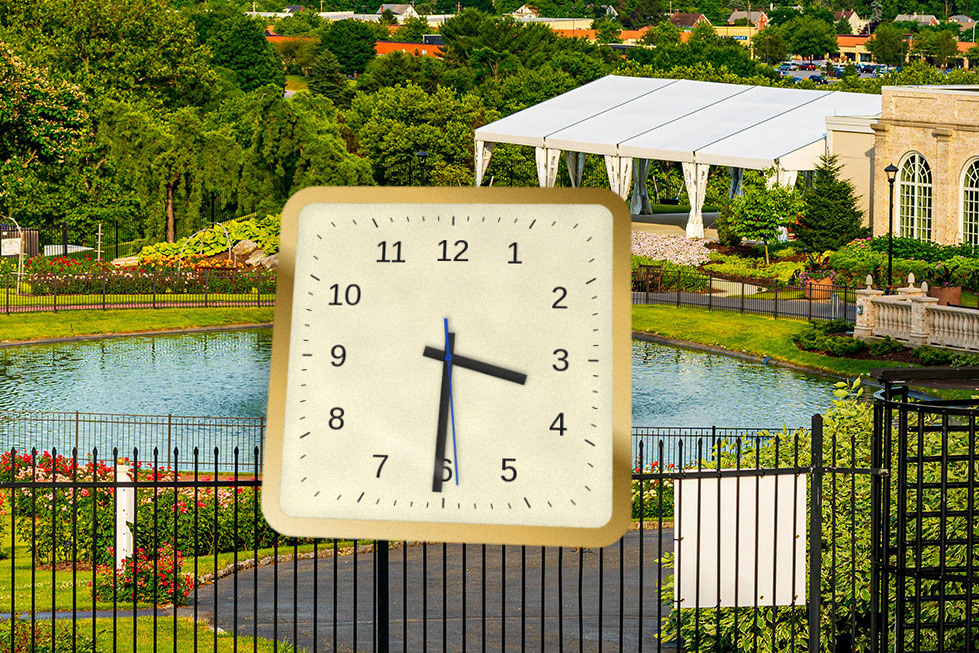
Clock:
3:30:29
